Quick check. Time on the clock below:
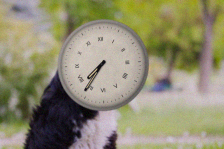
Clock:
7:36
